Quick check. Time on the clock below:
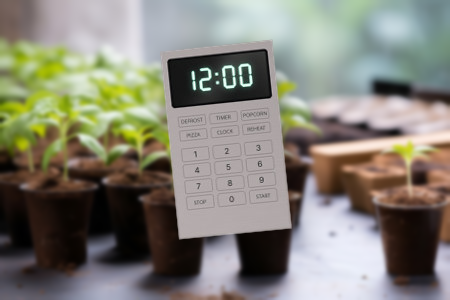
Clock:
12:00
